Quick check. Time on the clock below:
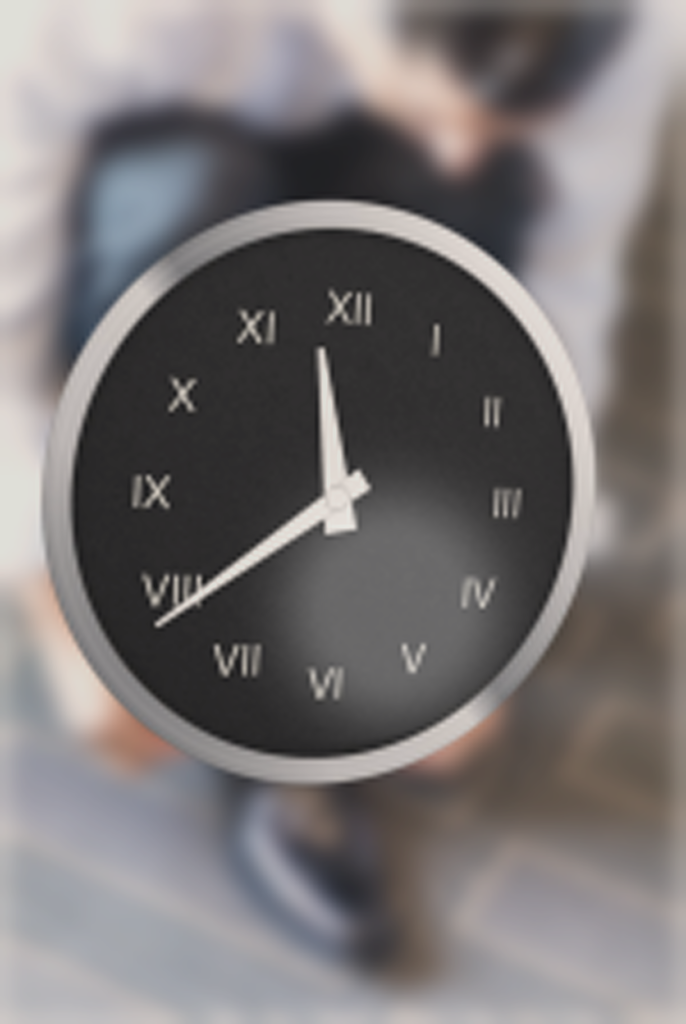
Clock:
11:39
